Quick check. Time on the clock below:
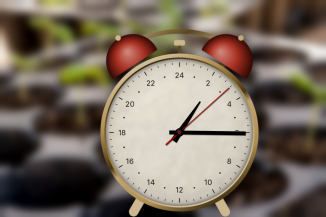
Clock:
2:15:08
